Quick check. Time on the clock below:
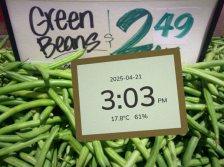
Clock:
3:03
